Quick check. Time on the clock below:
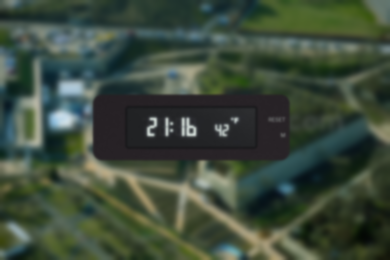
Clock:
21:16
